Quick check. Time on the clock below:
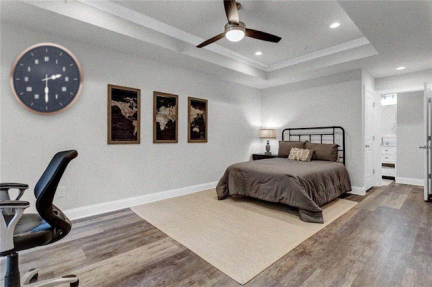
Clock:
2:30
